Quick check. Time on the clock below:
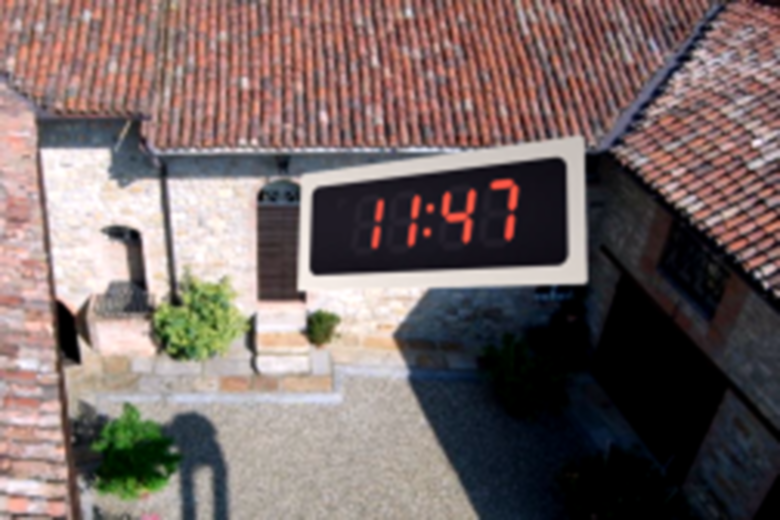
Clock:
11:47
